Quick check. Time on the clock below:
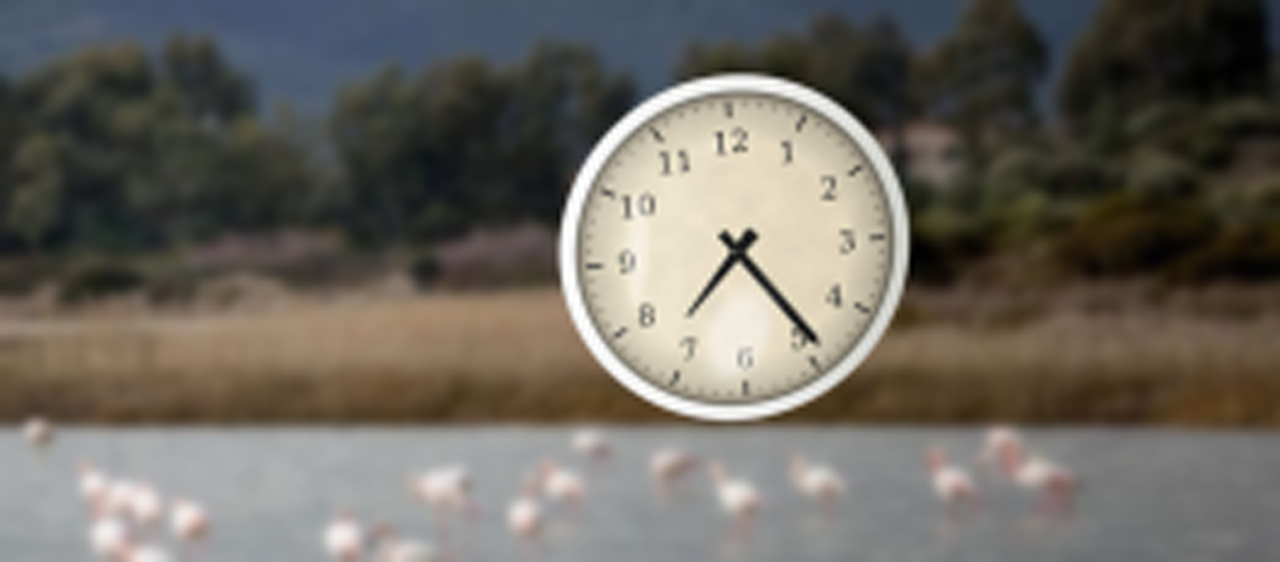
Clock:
7:24
